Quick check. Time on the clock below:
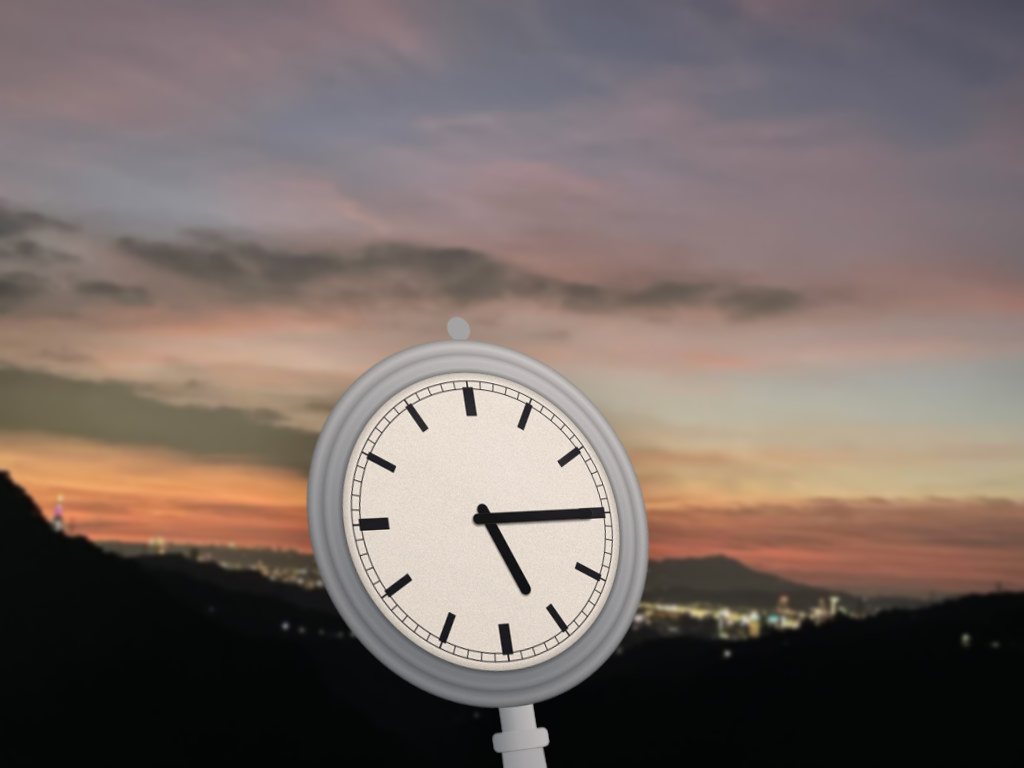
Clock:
5:15
